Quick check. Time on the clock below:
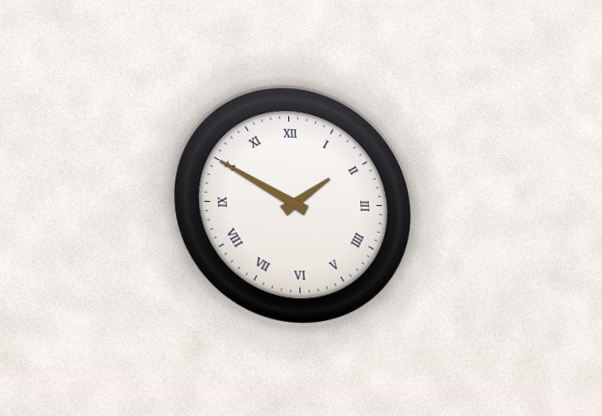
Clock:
1:50
